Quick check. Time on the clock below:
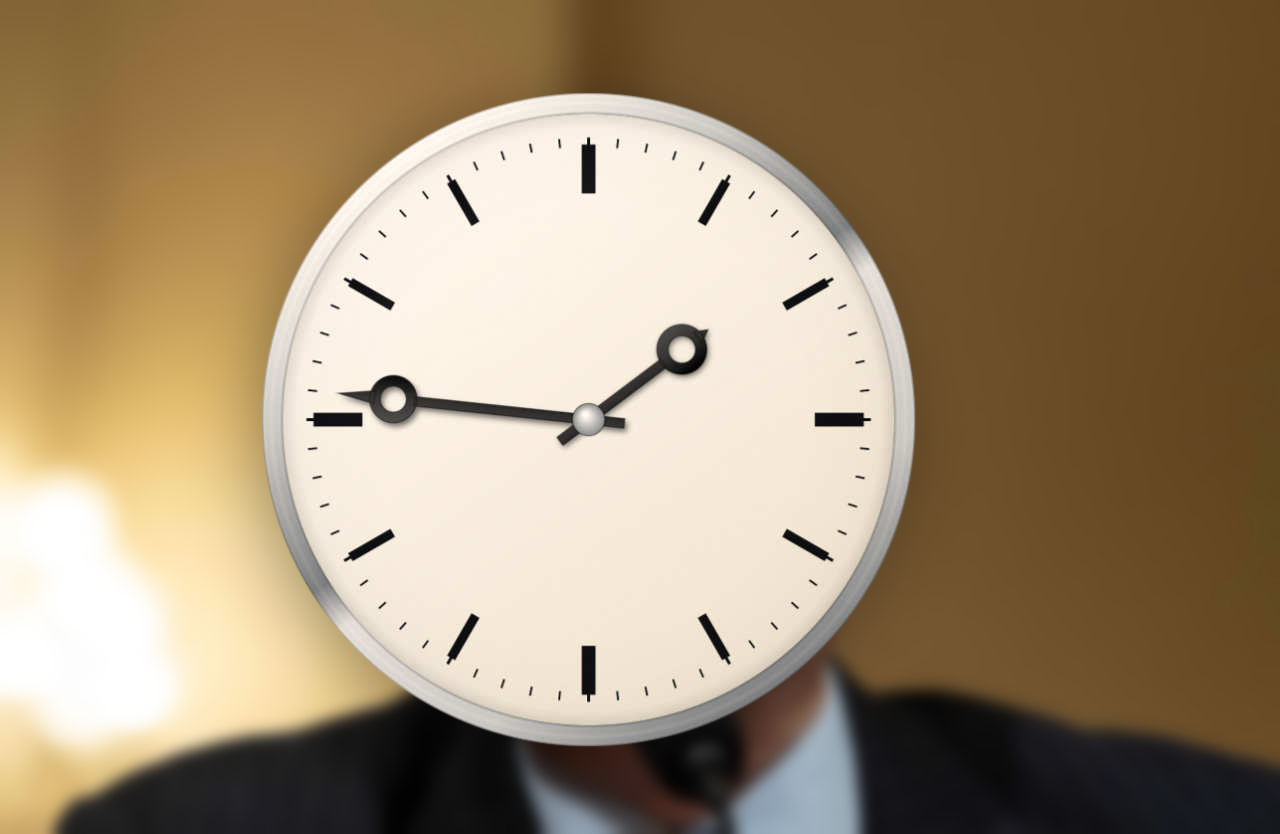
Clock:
1:46
